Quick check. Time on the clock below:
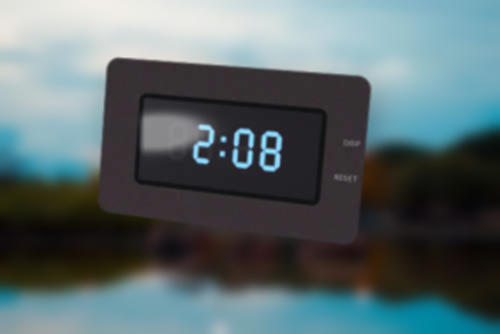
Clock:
2:08
